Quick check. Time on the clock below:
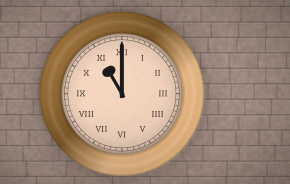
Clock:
11:00
